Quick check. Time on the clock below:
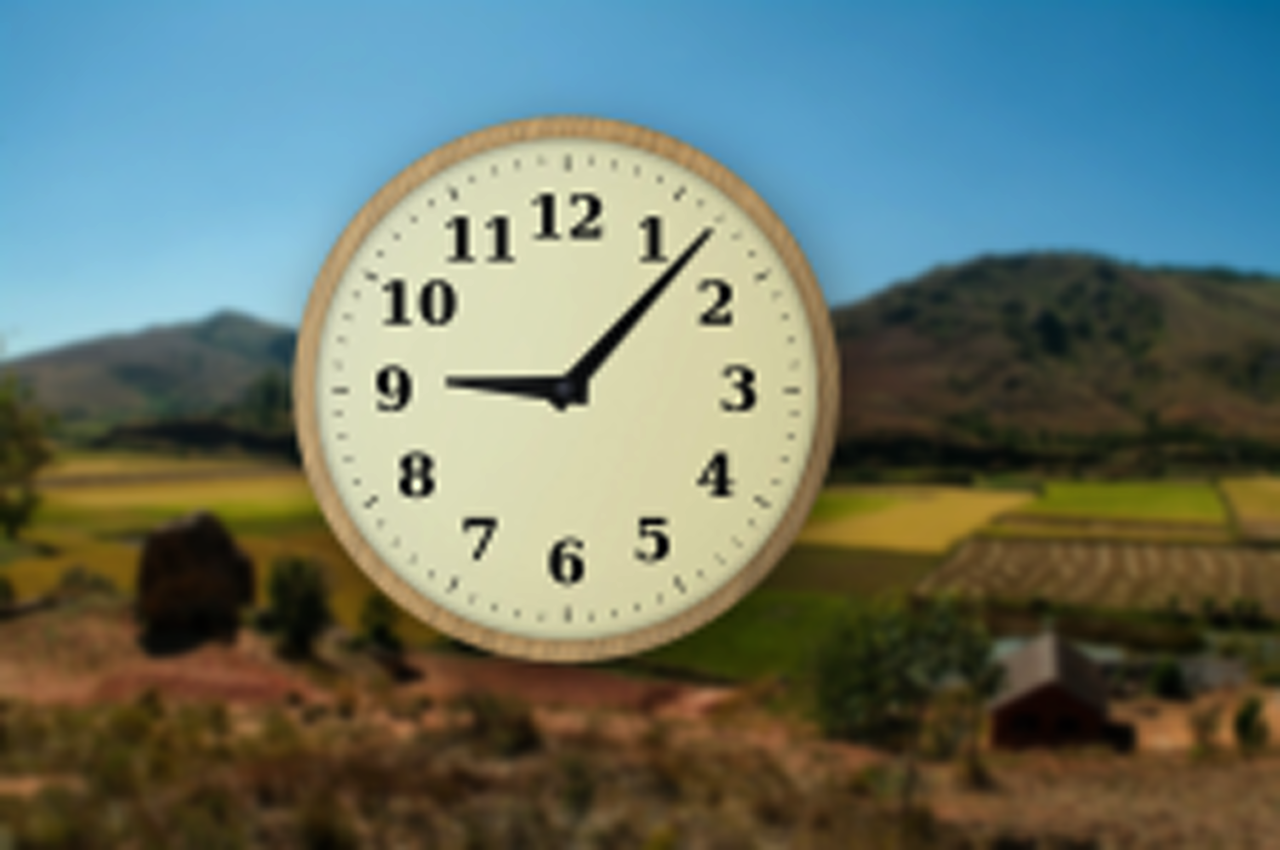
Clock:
9:07
